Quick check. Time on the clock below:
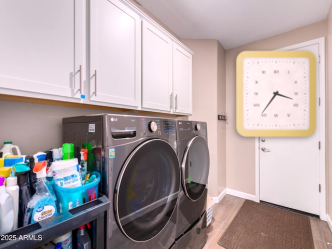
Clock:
3:36
